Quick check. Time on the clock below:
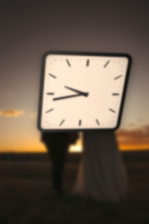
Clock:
9:43
